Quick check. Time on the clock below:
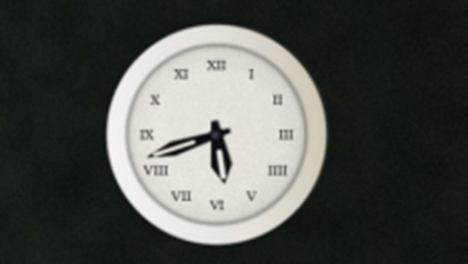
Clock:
5:42
